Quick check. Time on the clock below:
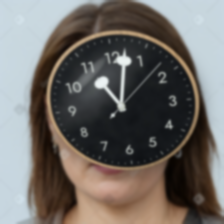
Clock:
11:02:08
